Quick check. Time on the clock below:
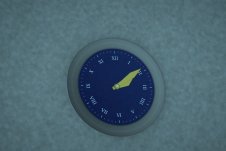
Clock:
2:09
